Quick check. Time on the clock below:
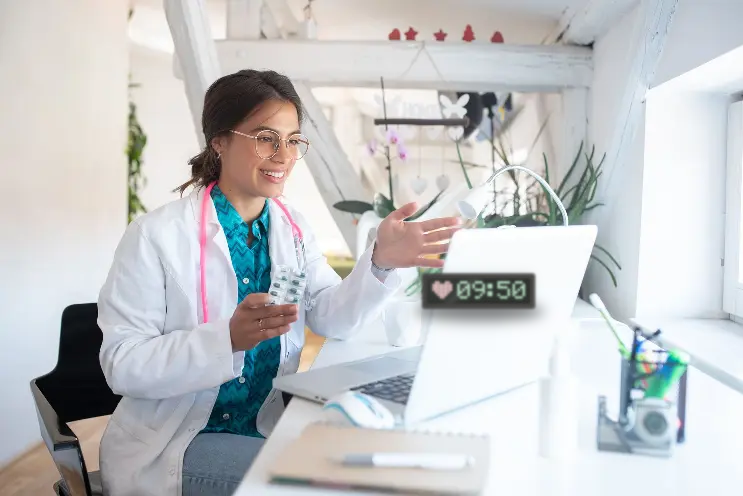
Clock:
9:50
